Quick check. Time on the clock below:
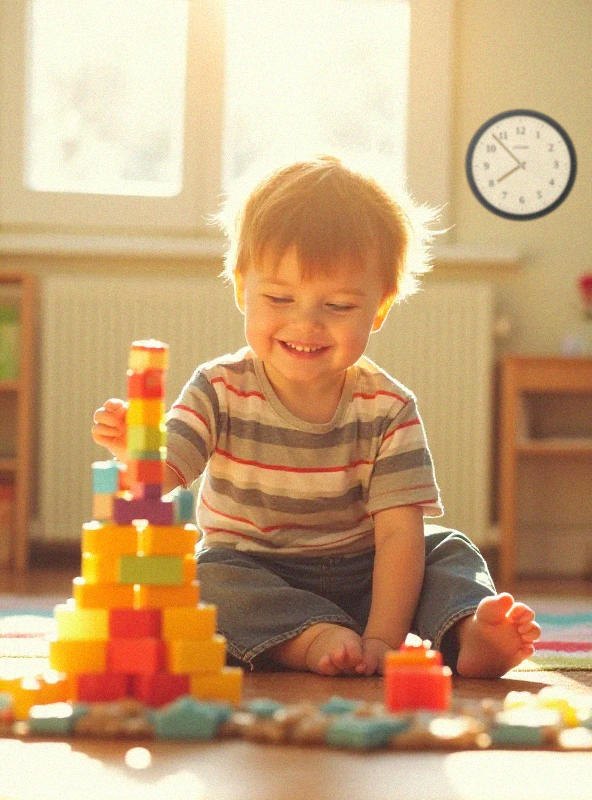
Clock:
7:53
